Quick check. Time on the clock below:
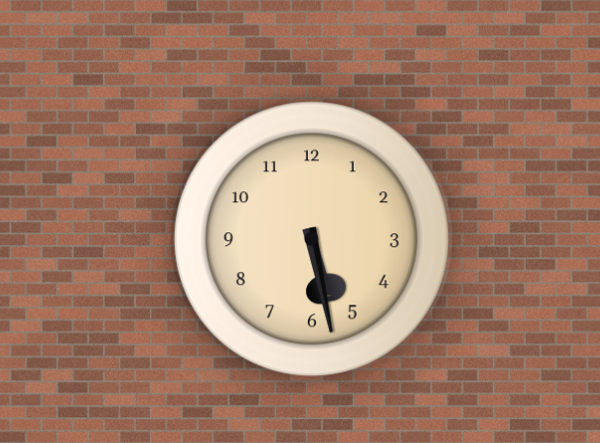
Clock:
5:28
